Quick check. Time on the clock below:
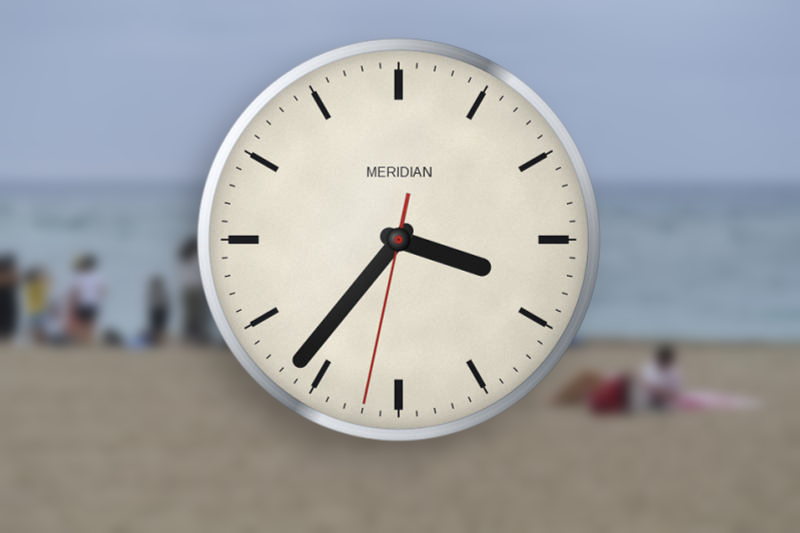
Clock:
3:36:32
